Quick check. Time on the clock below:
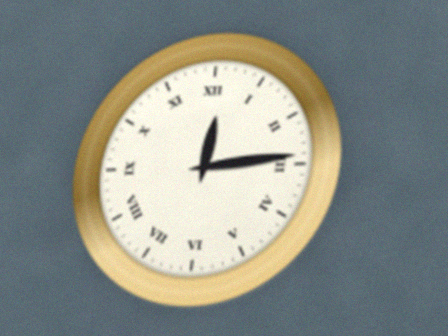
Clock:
12:14
